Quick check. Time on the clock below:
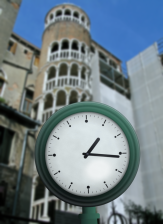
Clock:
1:16
